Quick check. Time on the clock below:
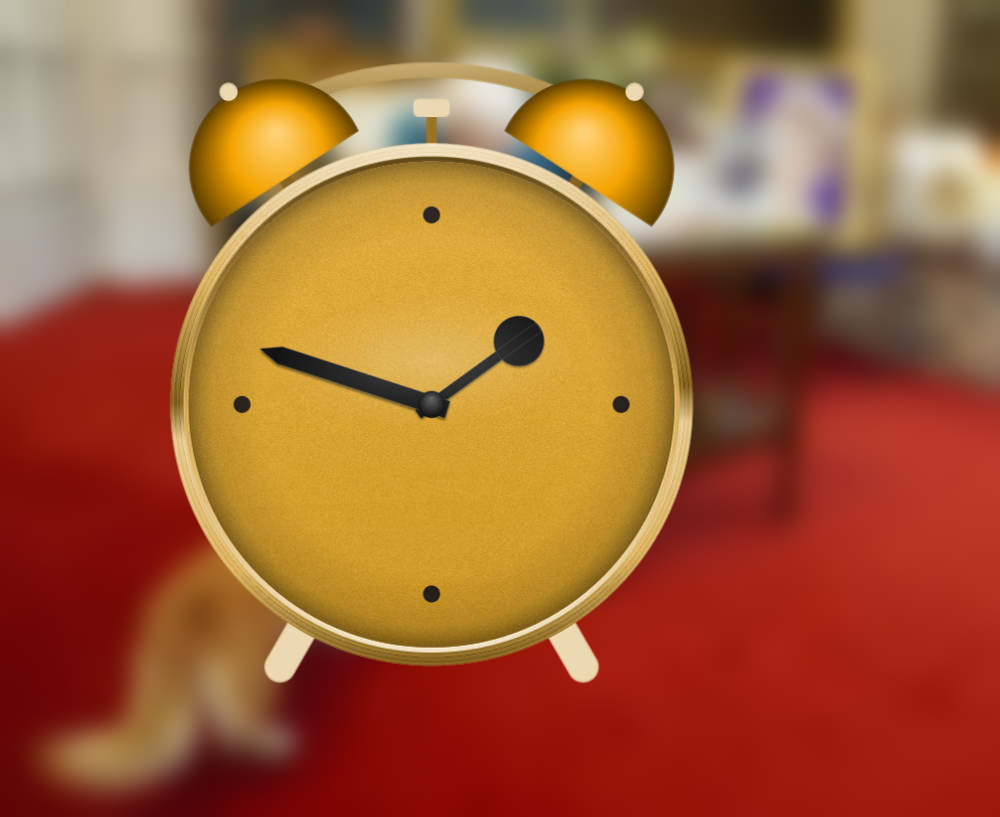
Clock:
1:48
